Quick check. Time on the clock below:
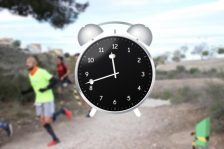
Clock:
11:42
